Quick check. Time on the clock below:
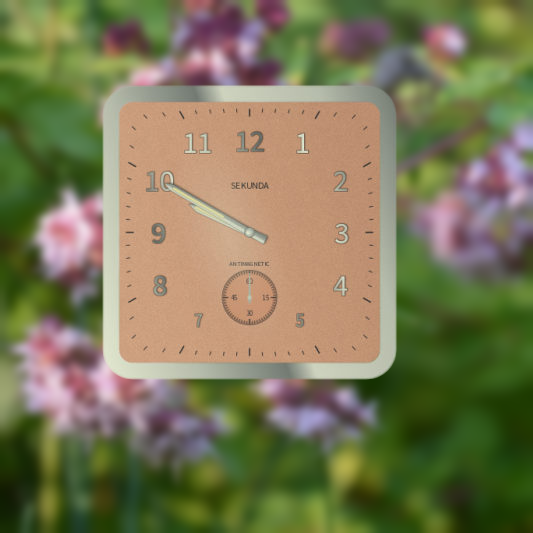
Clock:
9:50
